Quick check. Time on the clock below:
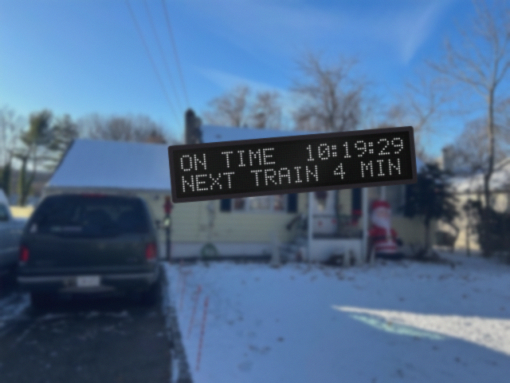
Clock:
10:19:29
